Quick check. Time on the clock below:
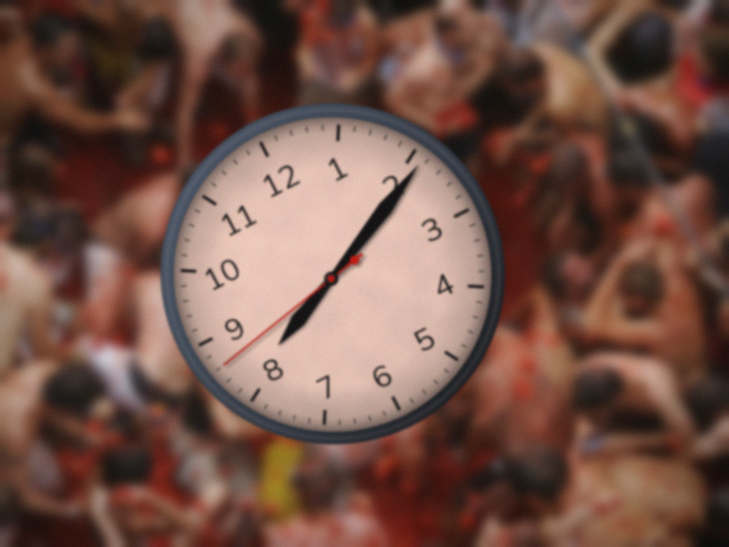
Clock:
8:10:43
